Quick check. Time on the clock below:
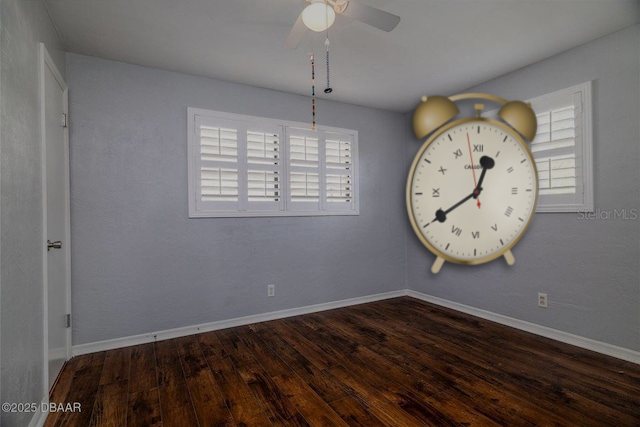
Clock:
12:39:58
